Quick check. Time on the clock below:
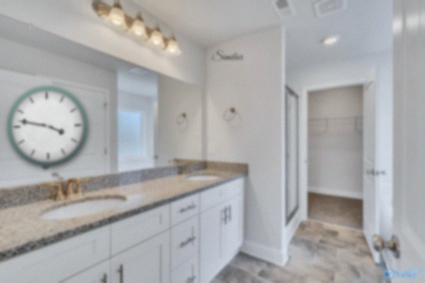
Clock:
3:47
